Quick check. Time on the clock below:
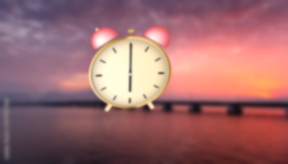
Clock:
6:00
